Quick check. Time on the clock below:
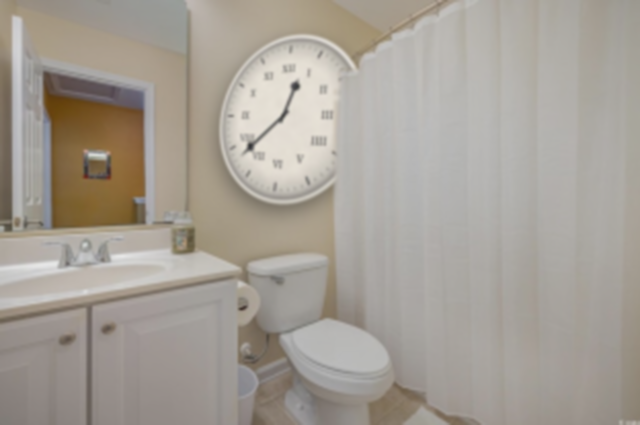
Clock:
12:38
